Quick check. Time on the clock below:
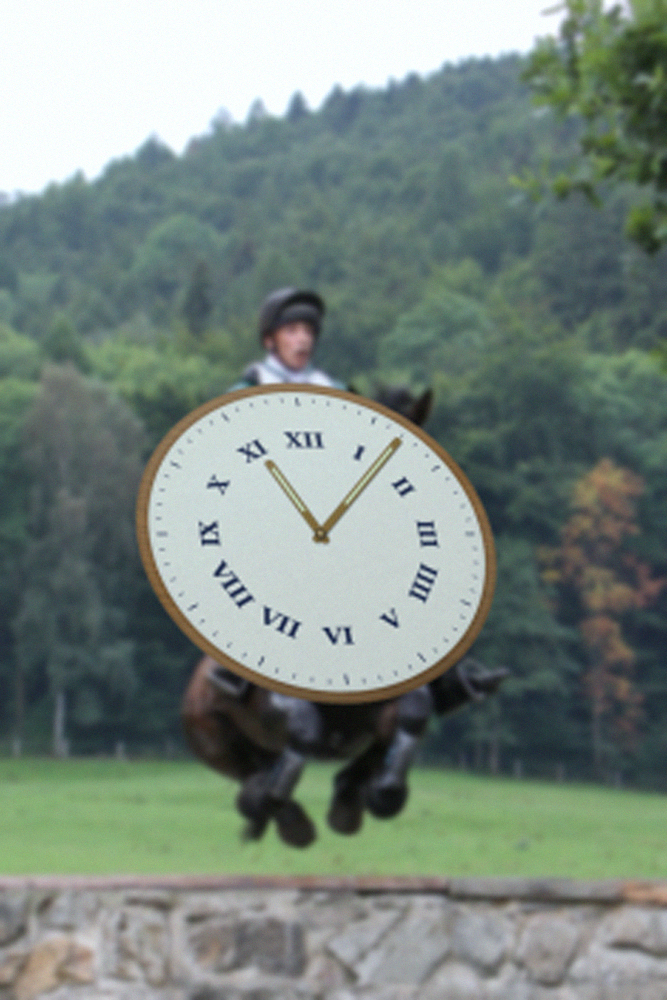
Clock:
11:07
